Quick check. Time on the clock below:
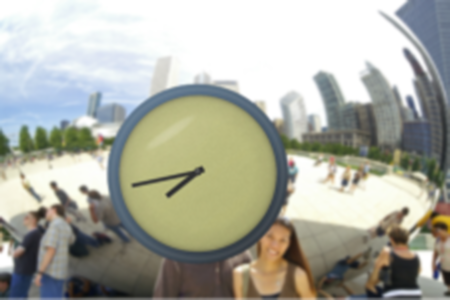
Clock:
7:43
